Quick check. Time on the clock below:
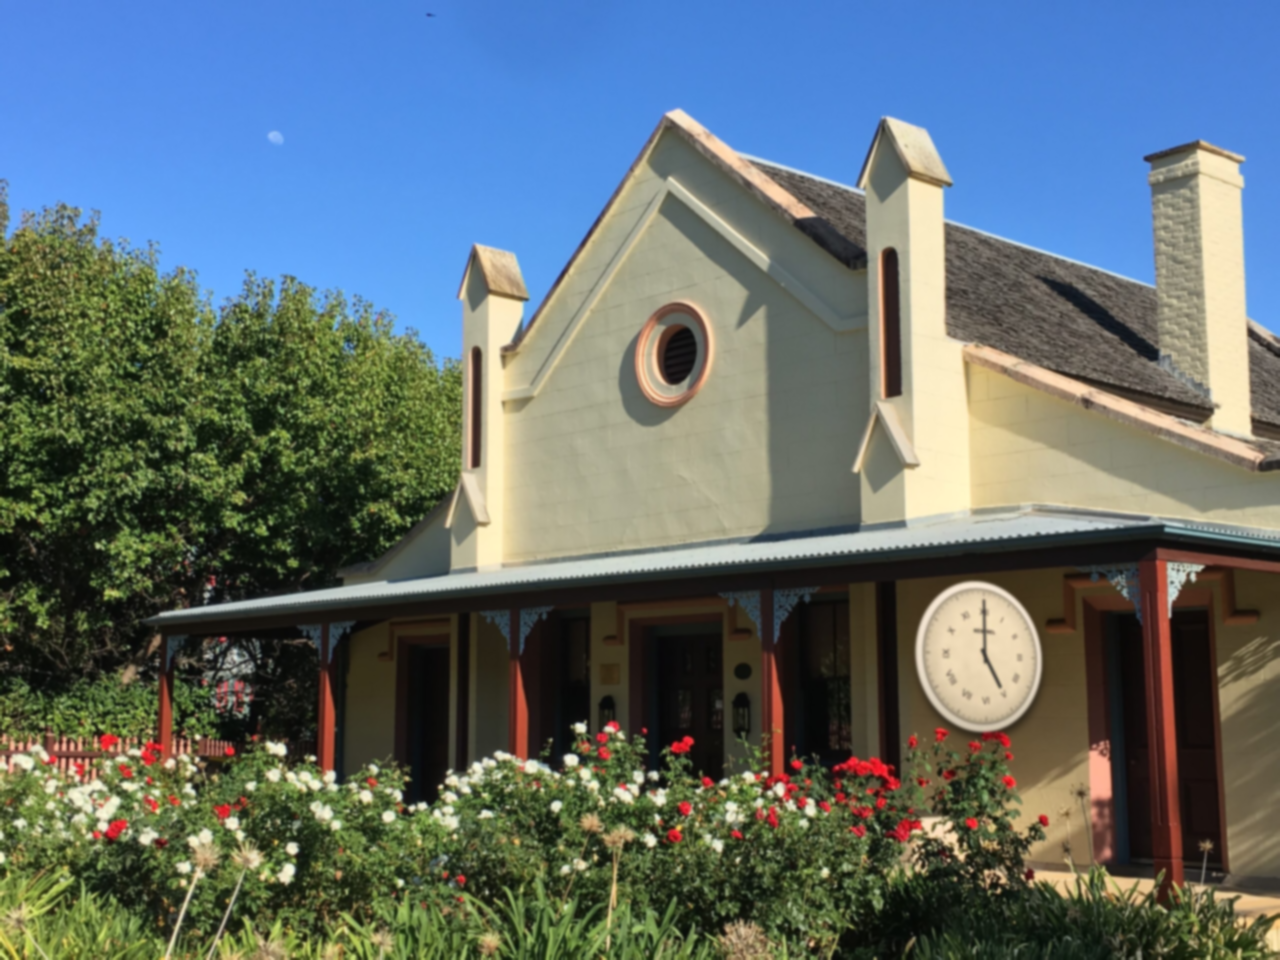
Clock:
5:00
